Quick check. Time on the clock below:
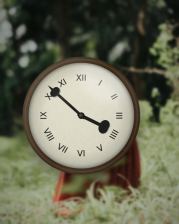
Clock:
3:52
